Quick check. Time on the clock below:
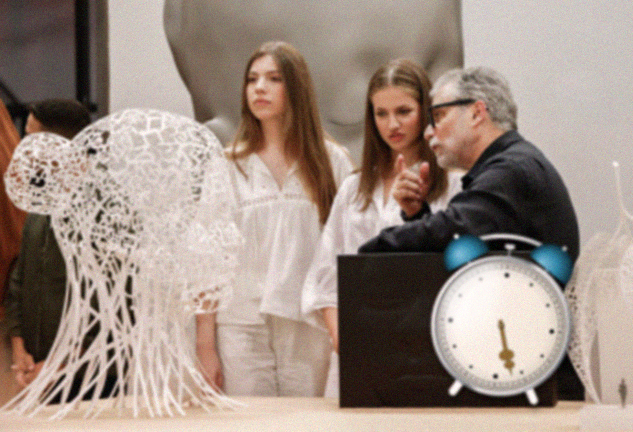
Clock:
5:27
